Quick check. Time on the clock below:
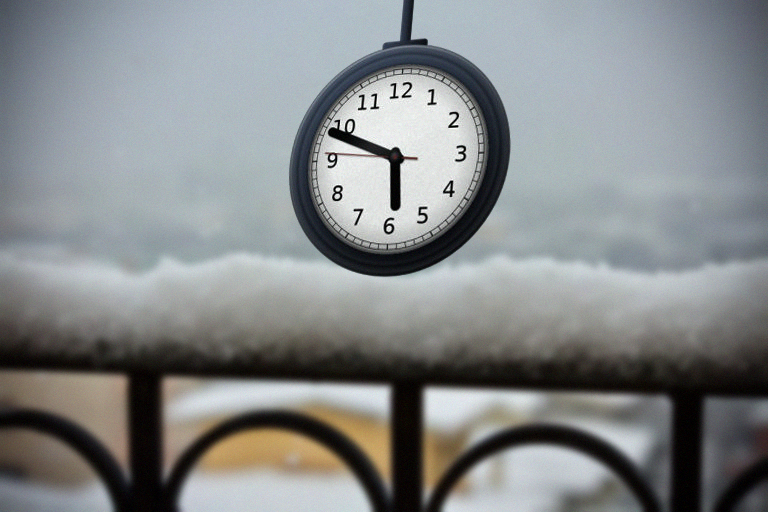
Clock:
5:48:46
